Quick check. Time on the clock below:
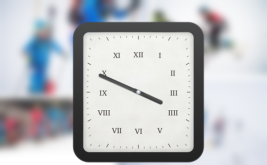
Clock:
3:49
